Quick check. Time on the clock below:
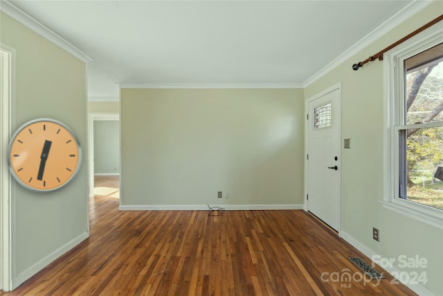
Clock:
12:32
